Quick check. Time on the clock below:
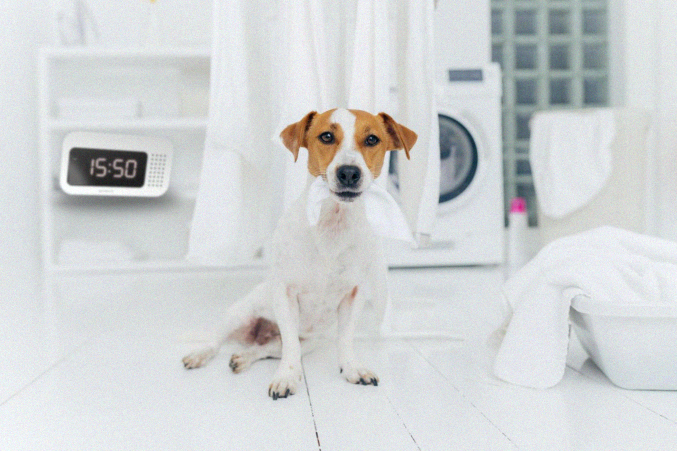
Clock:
15:50
